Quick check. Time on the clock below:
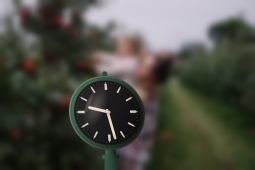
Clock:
9:28
